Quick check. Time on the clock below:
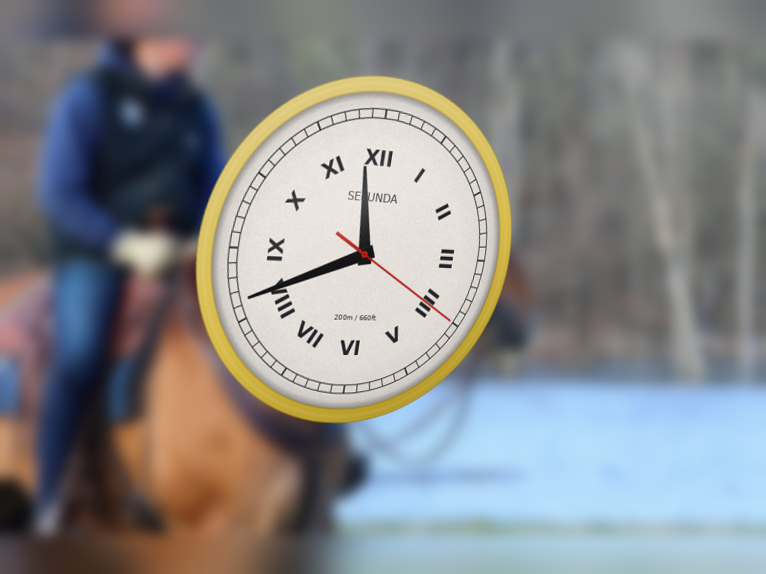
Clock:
11:41:20
